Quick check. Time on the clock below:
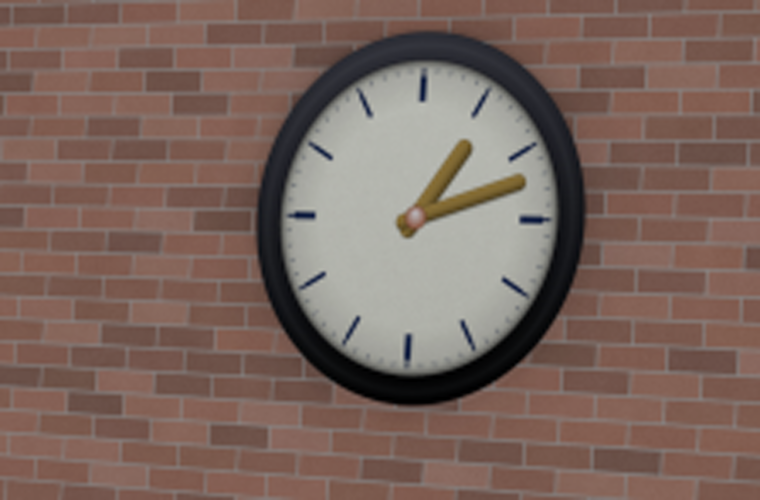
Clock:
1:12
